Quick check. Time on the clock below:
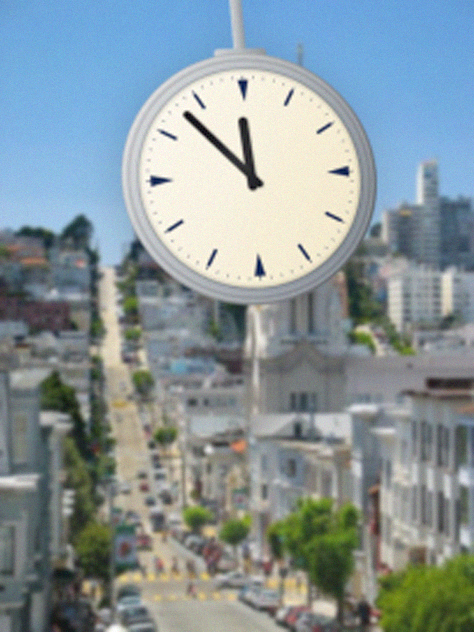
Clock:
11:53
